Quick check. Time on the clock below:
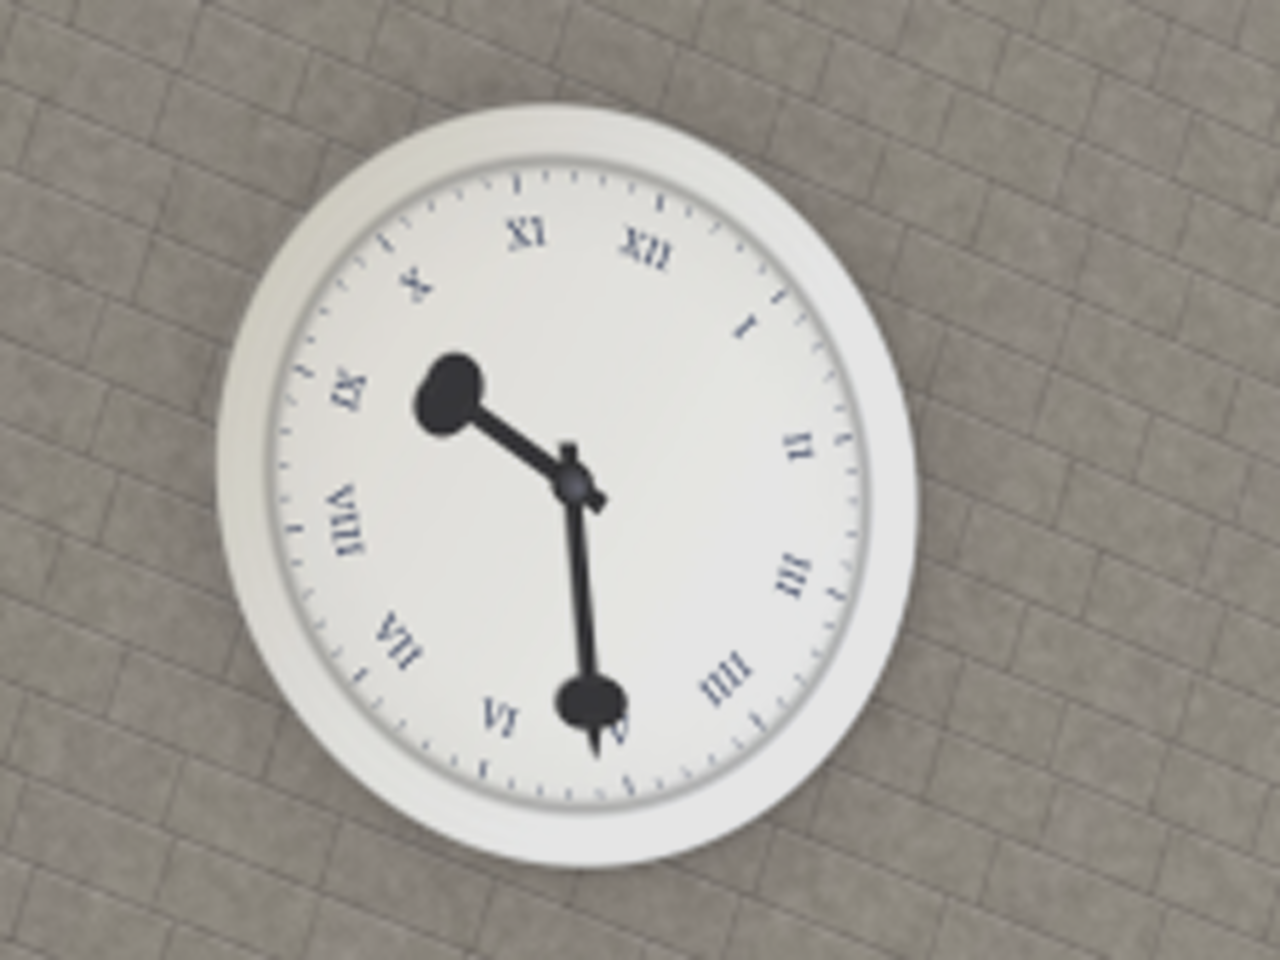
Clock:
9:26
